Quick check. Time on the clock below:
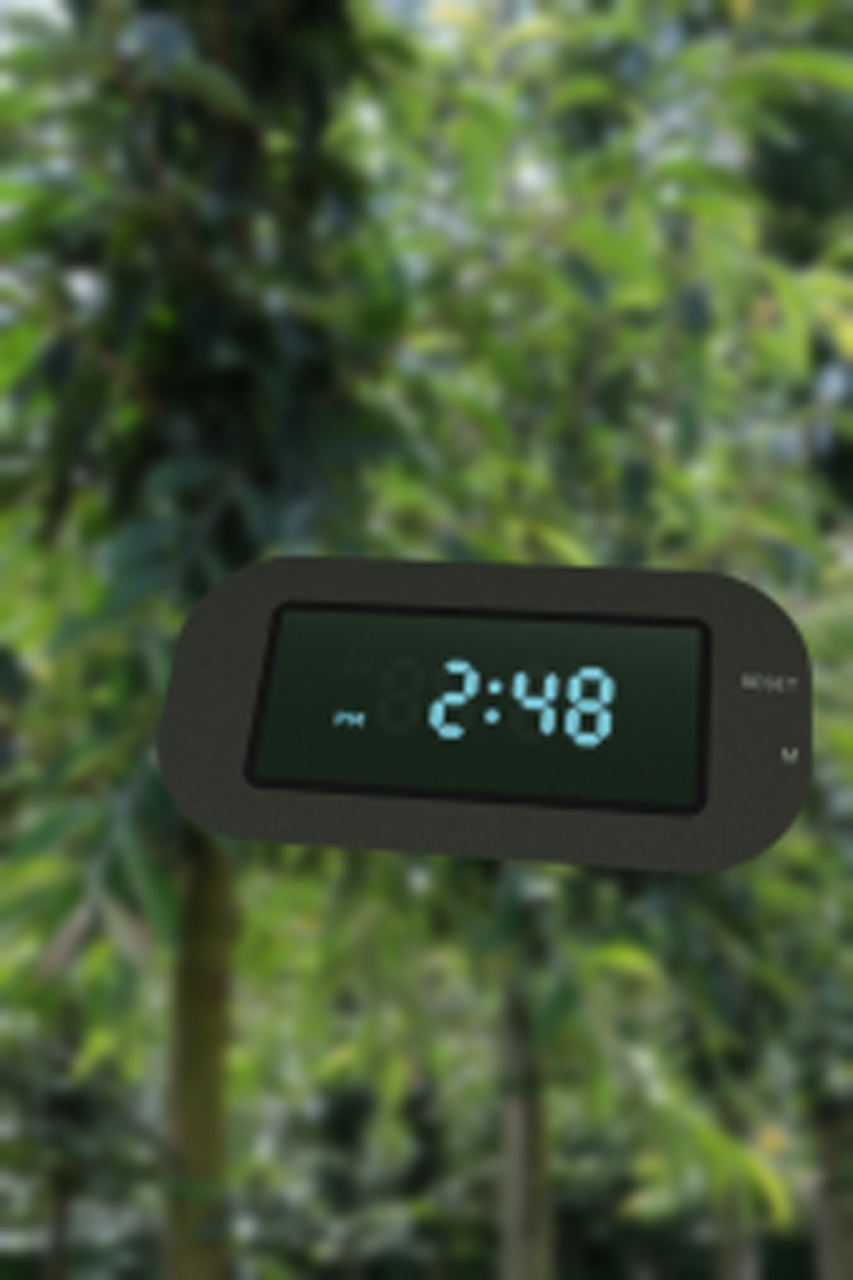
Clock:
2:48
